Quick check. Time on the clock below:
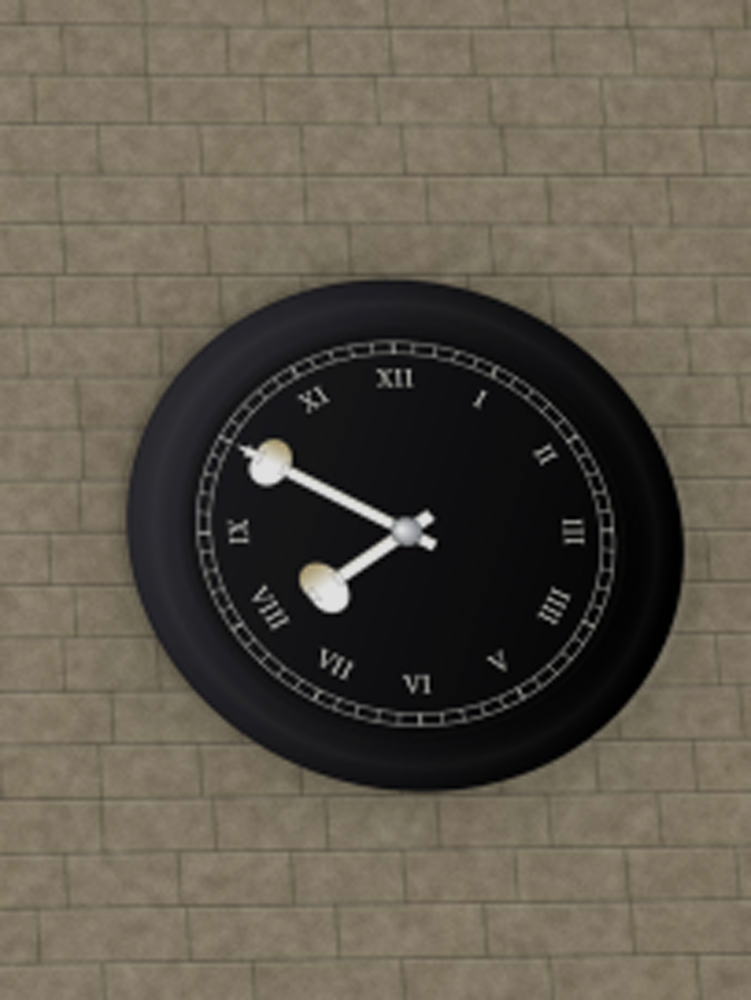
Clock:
7:50
